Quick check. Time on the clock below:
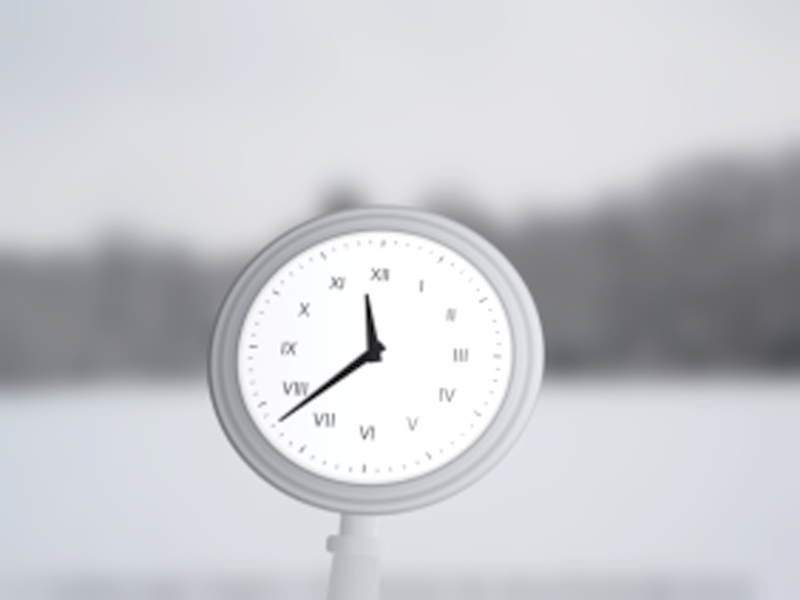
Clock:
11:38
